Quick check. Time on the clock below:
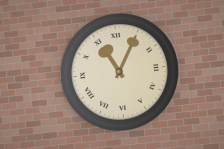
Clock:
11:05
